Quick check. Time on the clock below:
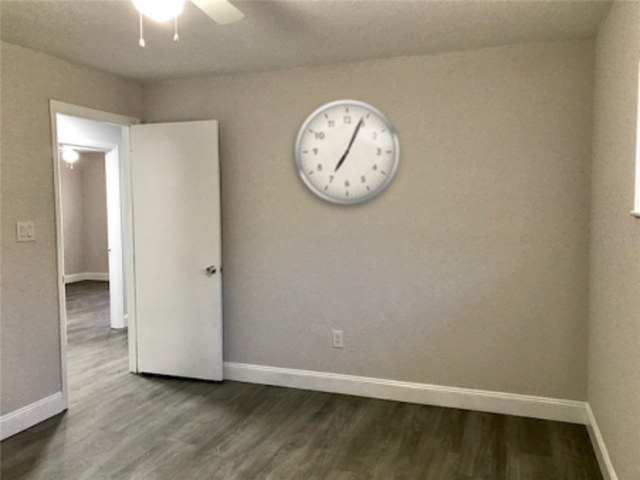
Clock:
7:04
